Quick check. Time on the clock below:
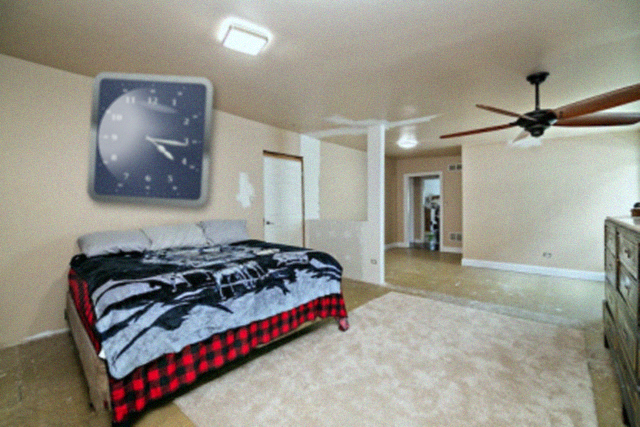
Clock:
4:16
